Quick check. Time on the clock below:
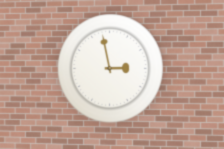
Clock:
2:58
